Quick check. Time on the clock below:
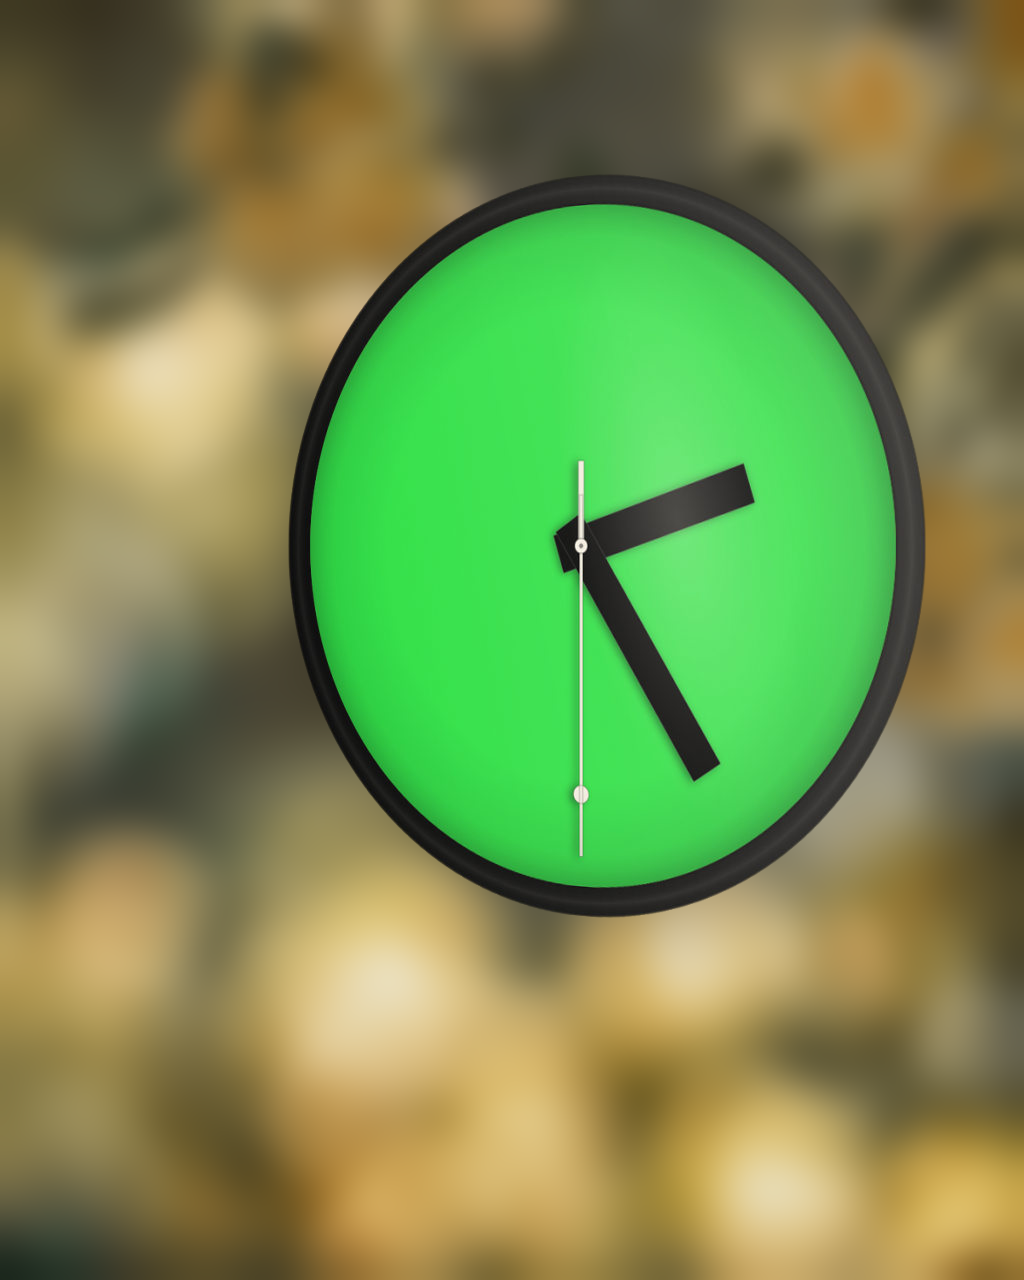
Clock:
2:24:30
